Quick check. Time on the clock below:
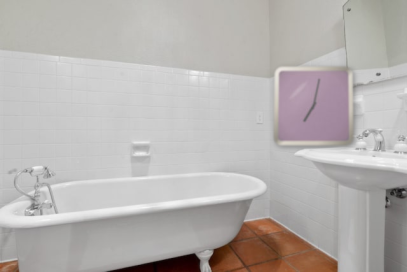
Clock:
7:02
